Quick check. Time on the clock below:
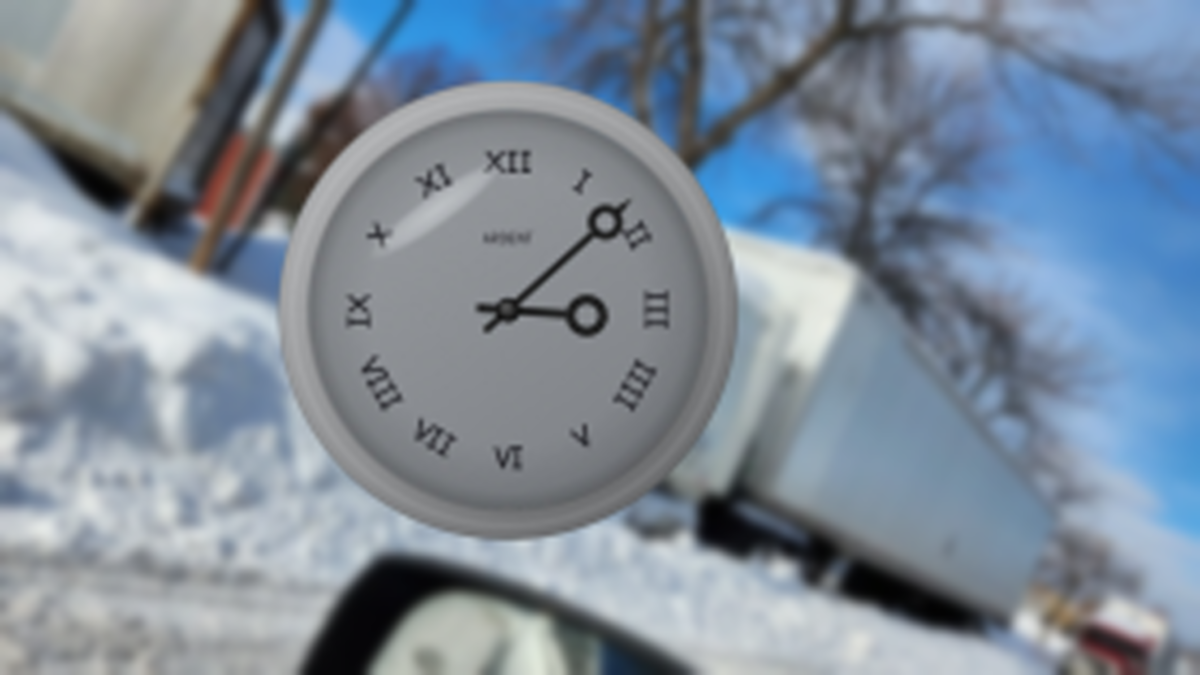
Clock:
3:08
